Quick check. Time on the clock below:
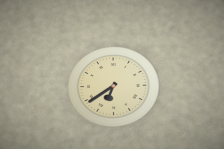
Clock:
6:39
